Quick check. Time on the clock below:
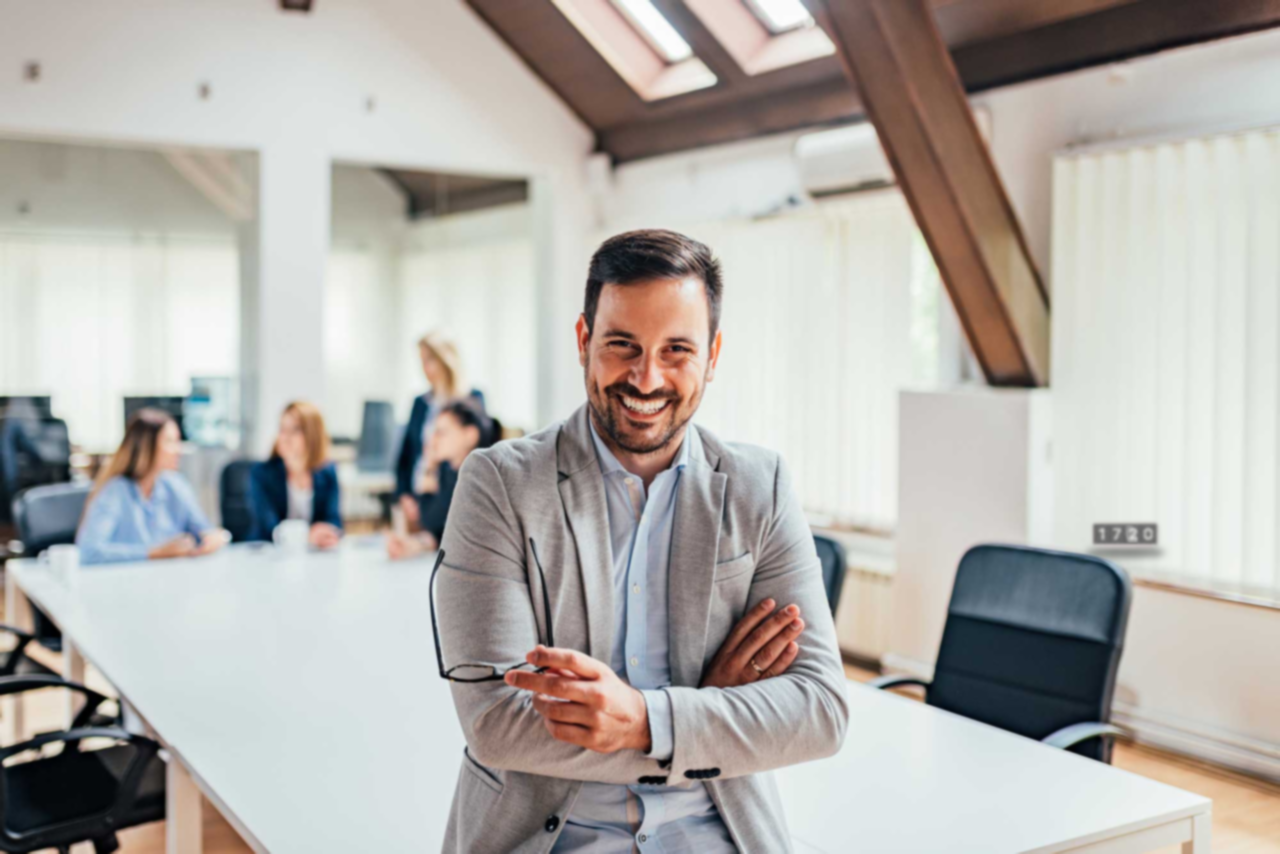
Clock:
17:20
